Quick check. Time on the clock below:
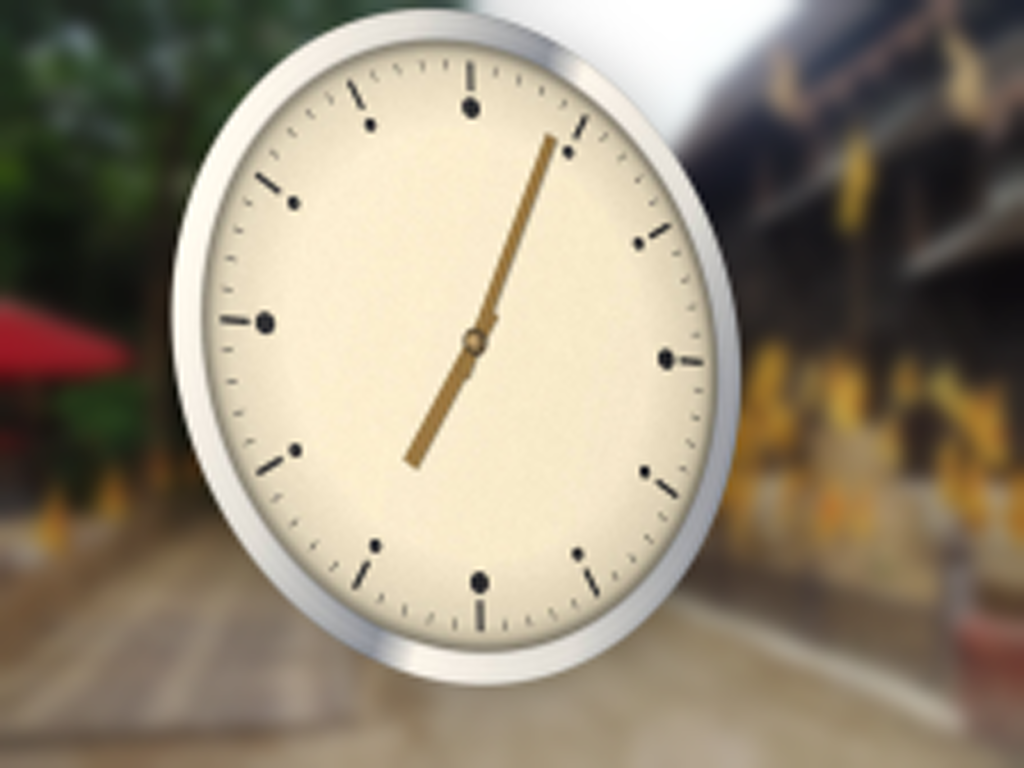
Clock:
7:04
